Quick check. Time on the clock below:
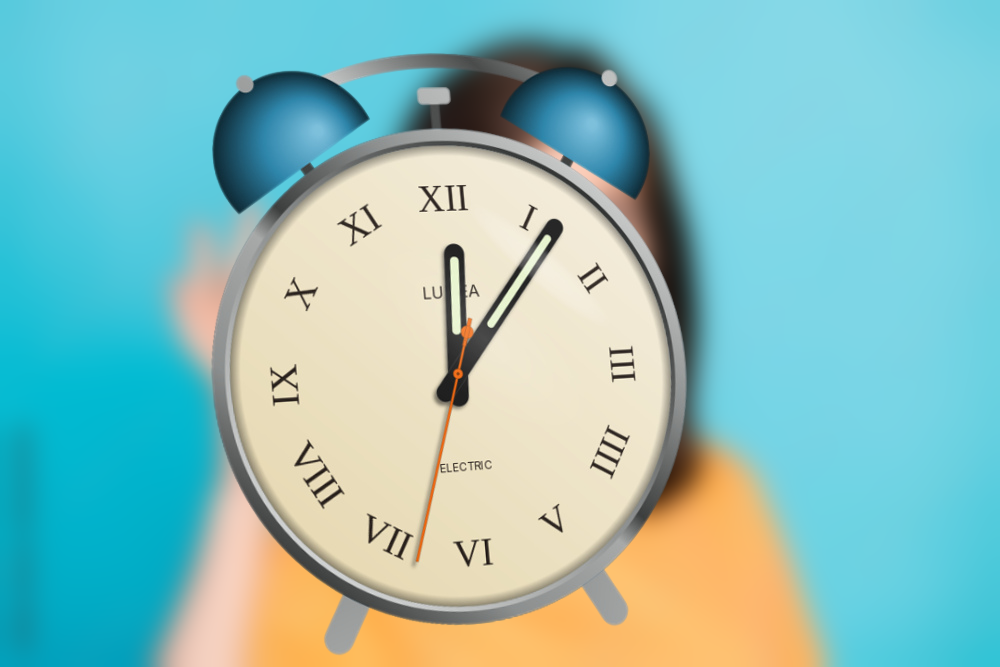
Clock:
12:06:33
